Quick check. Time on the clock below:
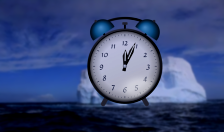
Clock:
12:04
